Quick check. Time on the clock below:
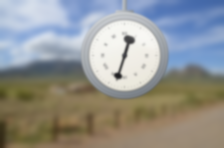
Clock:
12:33
